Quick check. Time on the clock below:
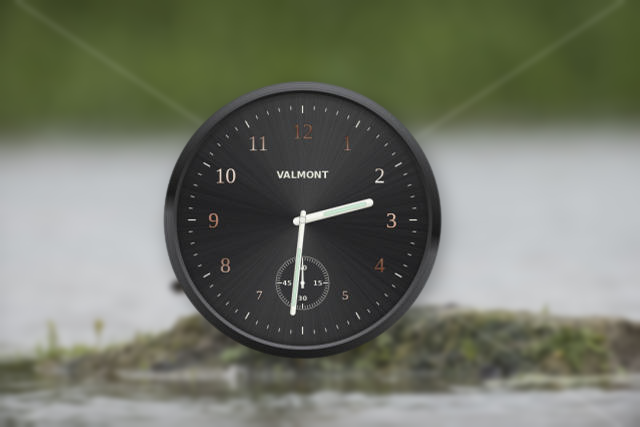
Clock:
2:31
